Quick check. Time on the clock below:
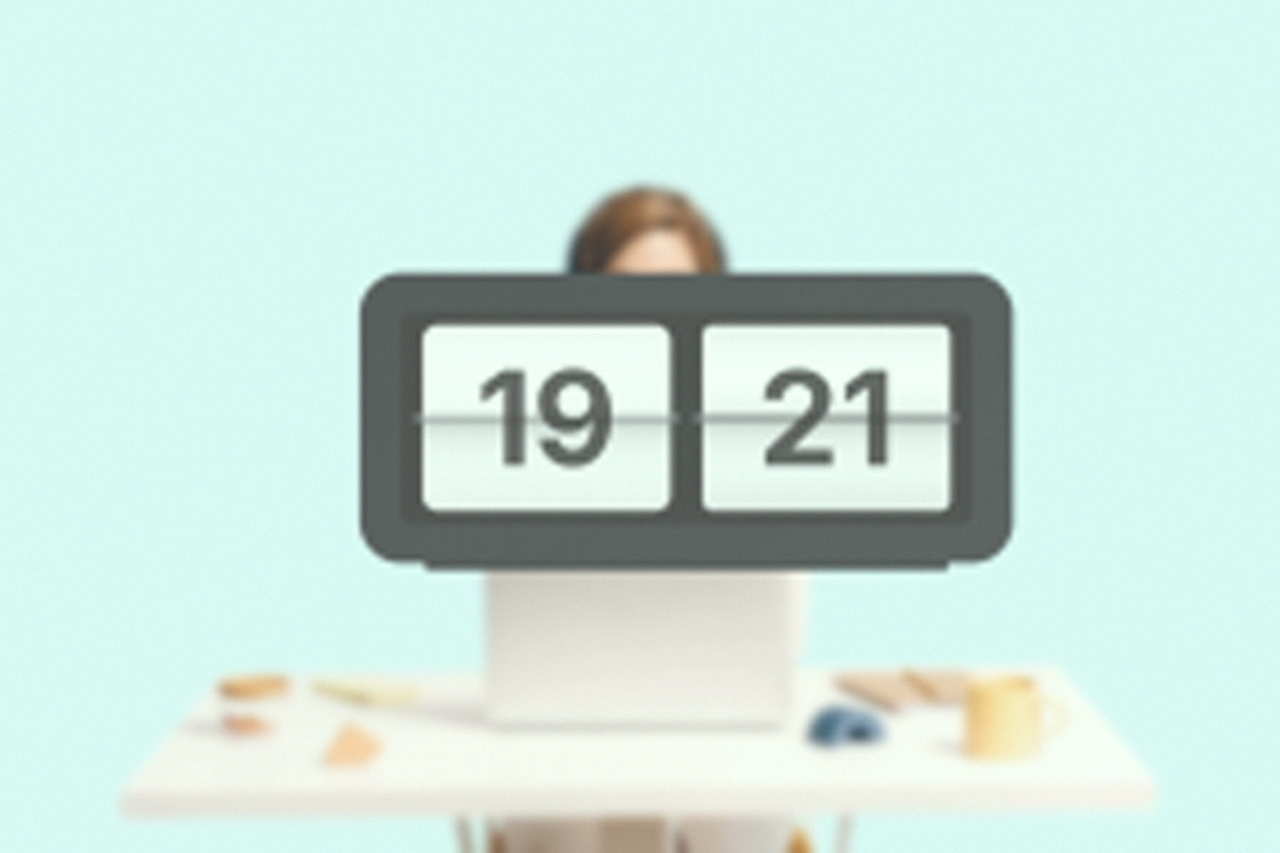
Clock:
19:21
